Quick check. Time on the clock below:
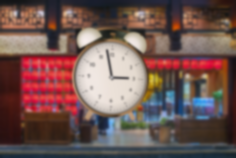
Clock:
2:58
